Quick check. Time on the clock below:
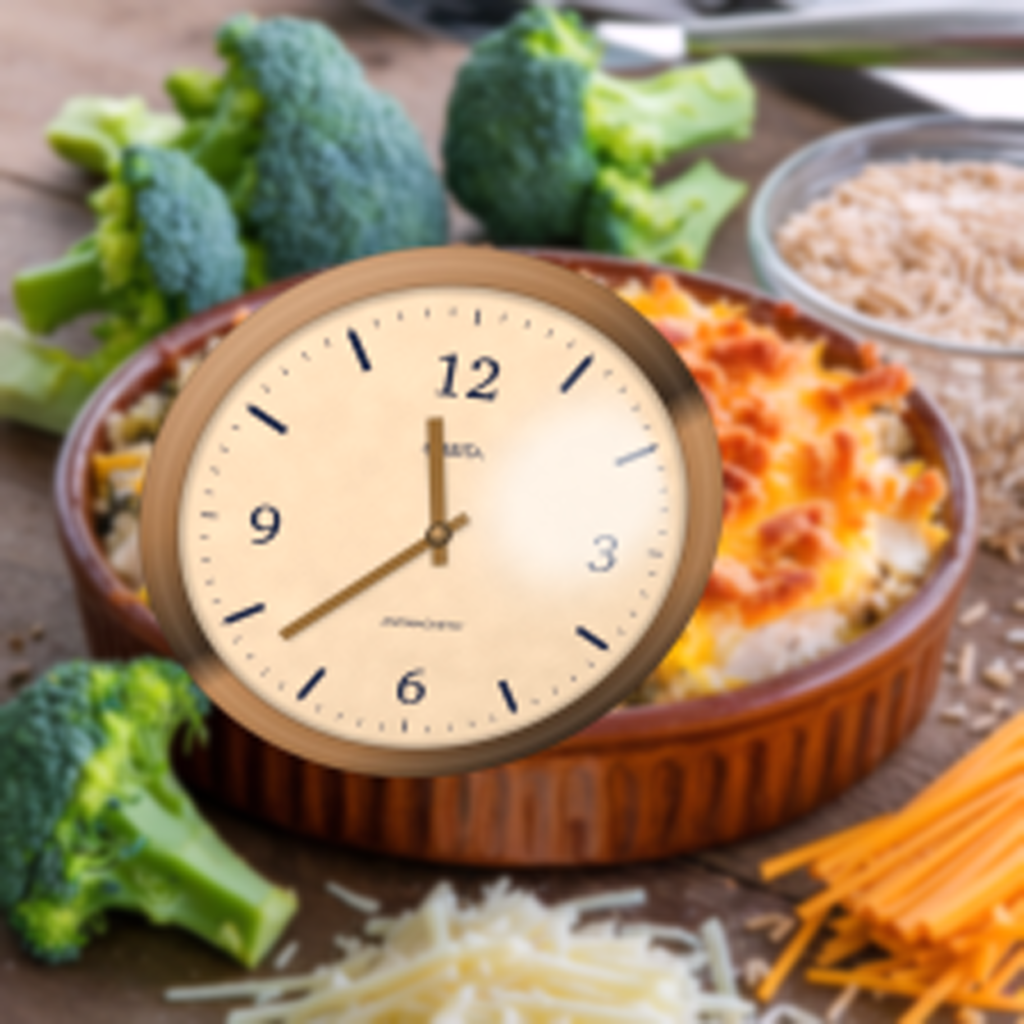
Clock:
11:38
